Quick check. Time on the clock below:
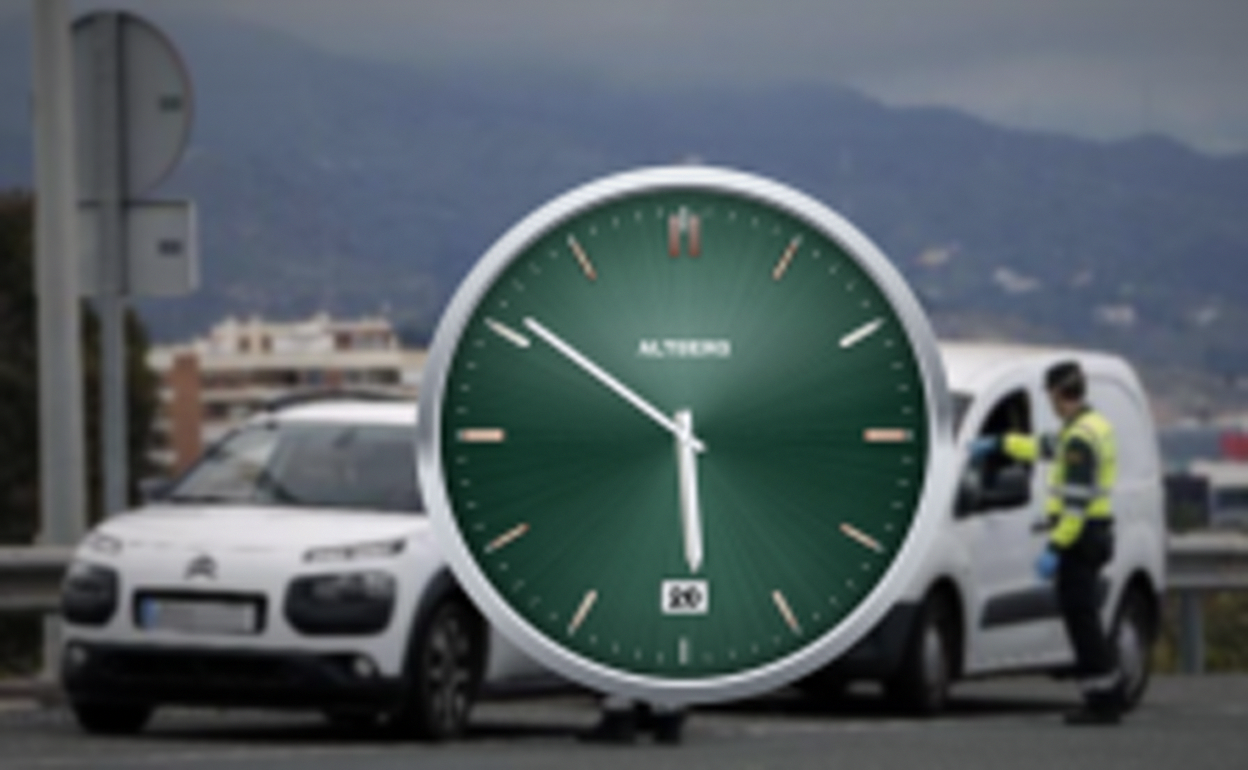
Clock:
5:51
